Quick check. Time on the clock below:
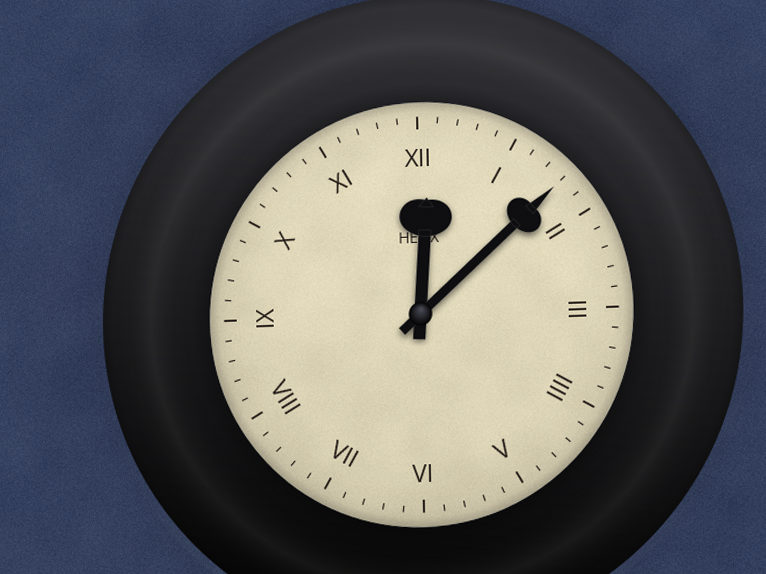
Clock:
12:08
